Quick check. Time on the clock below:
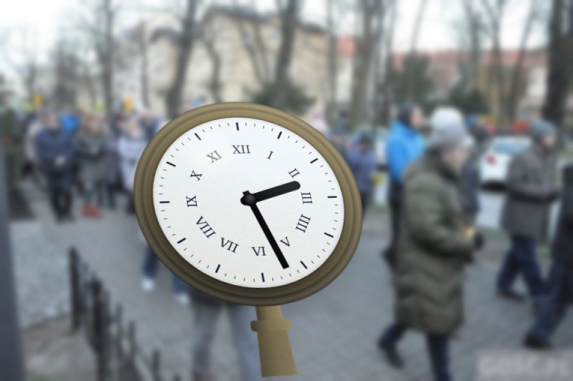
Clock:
2:27
